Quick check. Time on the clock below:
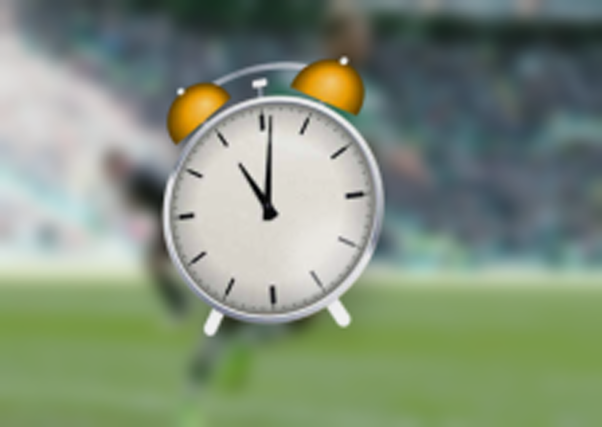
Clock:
11:01
